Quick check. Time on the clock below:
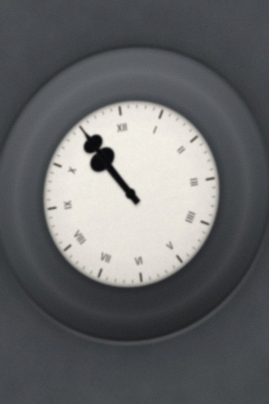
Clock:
10:55
